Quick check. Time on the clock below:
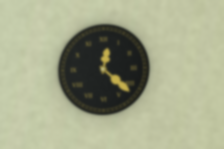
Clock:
12:22
